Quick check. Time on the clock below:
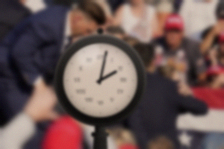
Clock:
2:02
